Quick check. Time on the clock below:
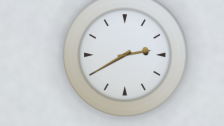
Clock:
2:40
